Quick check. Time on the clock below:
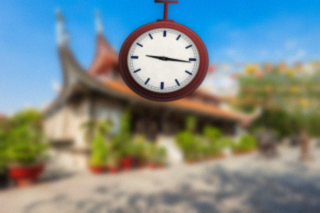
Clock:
9:16
